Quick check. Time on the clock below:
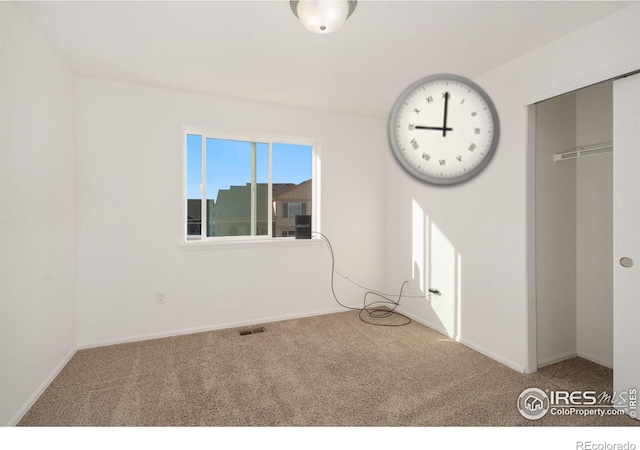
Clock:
9:00
